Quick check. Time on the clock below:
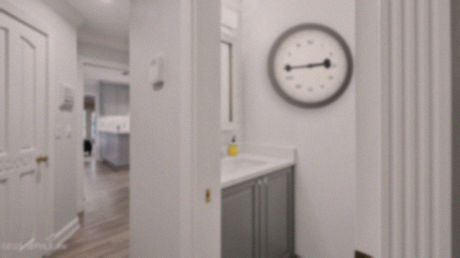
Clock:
2:44
